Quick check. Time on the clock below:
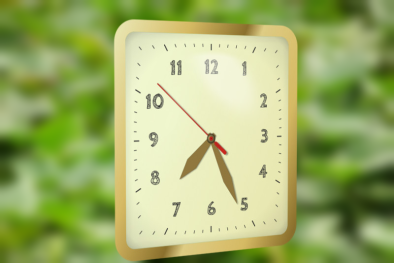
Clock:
7:25:52
